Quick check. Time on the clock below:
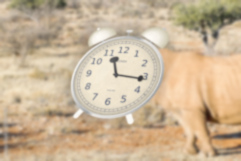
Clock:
11:16
